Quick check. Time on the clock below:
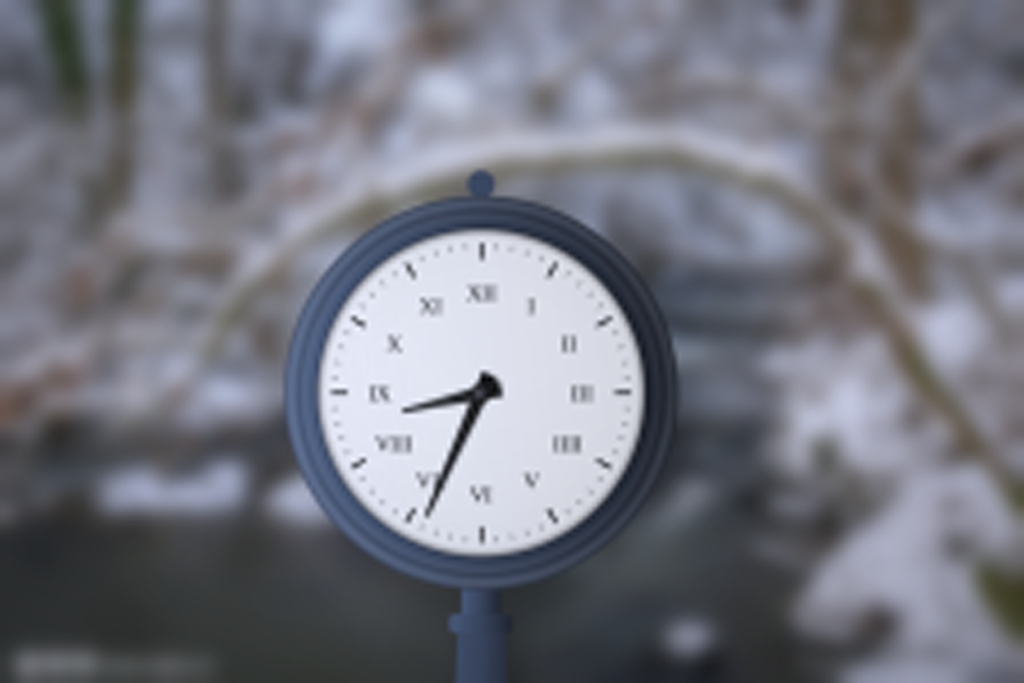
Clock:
8:34
